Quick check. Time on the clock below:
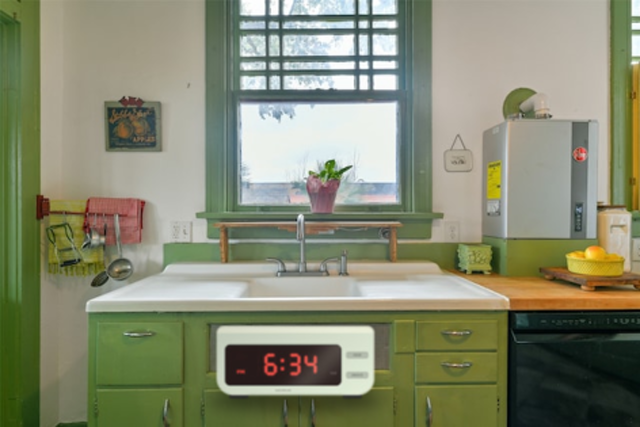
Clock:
6:34
